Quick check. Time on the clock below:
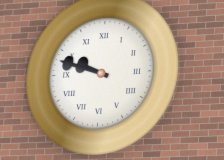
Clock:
9:48
